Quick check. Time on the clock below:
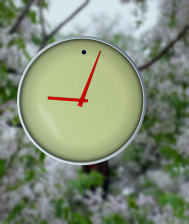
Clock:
9:03
